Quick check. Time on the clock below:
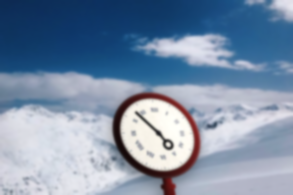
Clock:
4:53
